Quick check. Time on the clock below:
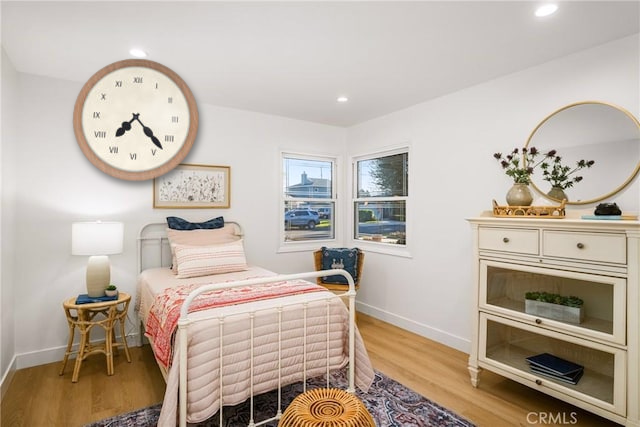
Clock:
7:23
